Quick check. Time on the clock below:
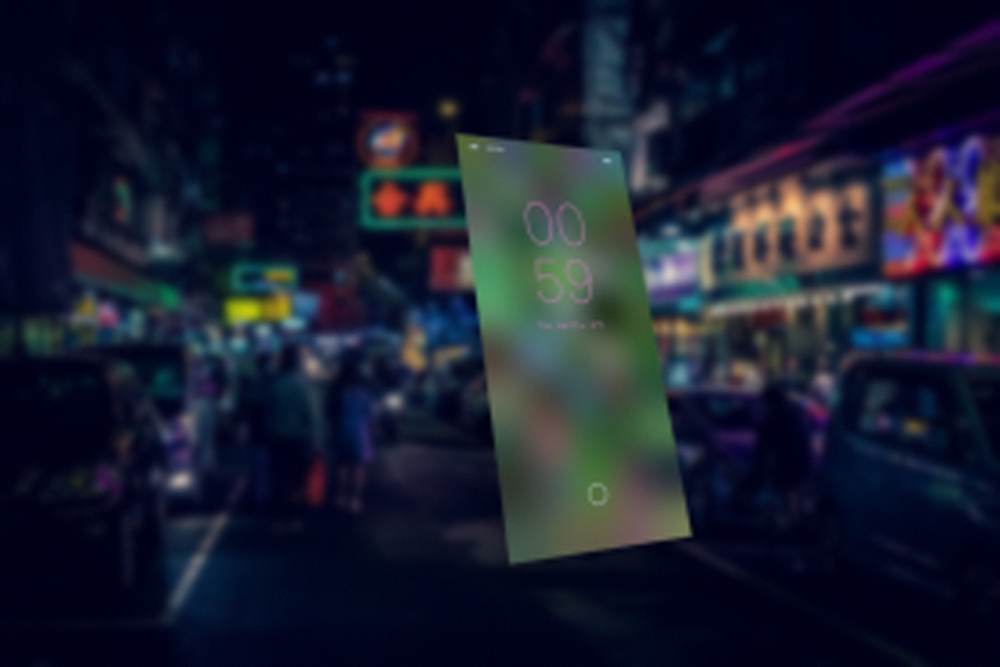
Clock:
0:59
